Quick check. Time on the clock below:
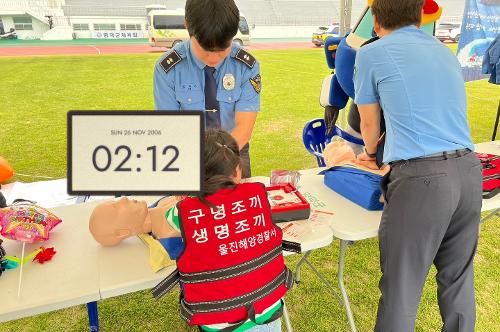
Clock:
2:12
